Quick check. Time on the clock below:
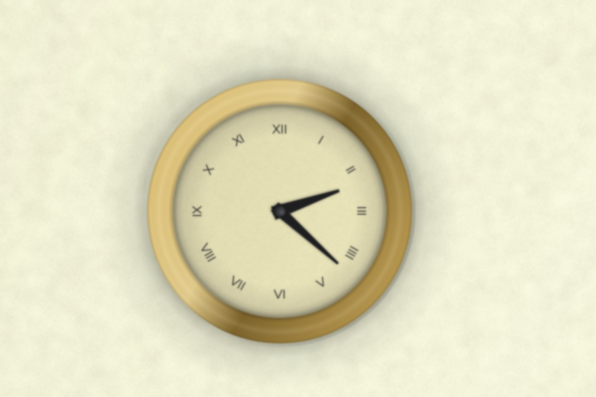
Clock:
2:22
